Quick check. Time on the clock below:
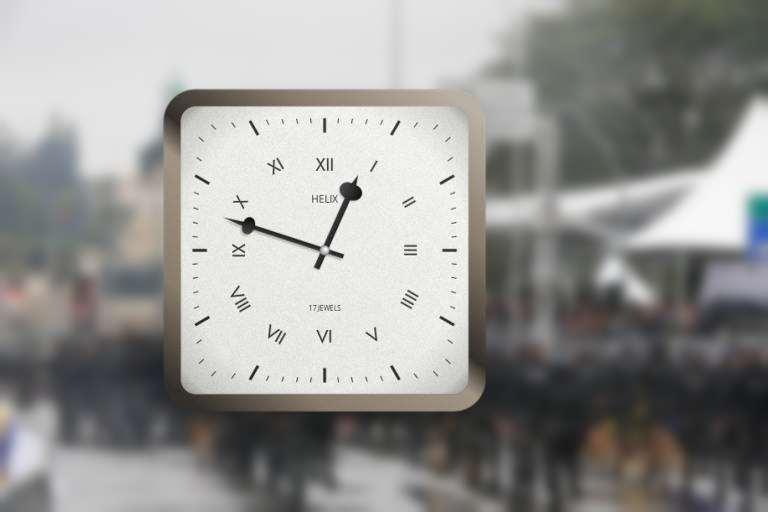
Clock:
12:48
